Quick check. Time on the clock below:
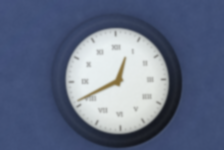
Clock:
12:41
